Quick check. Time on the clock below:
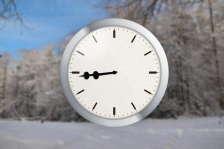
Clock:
8:44
